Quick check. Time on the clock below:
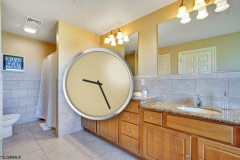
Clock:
9:26
